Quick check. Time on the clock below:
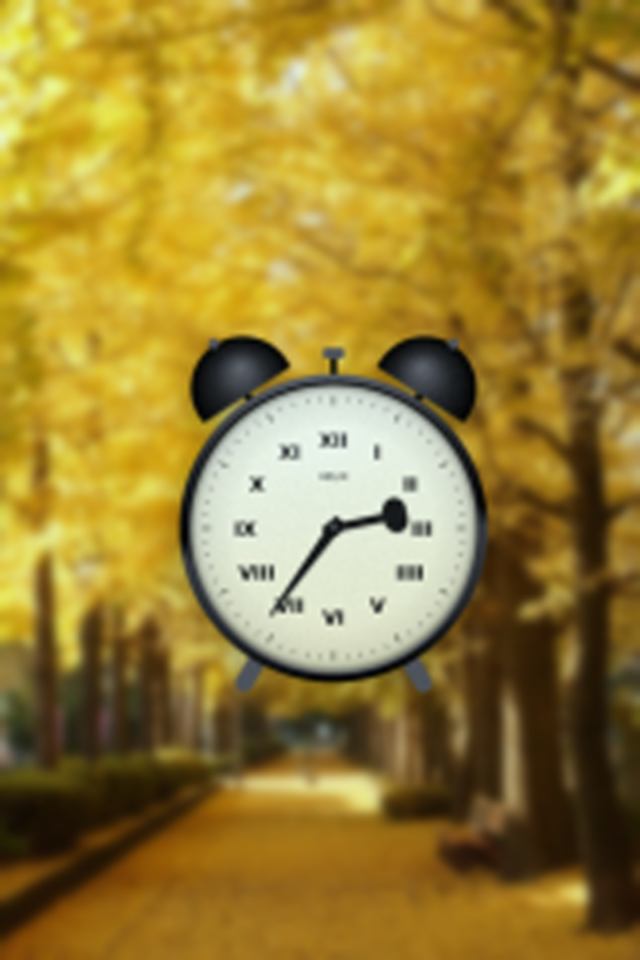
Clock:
2:36
